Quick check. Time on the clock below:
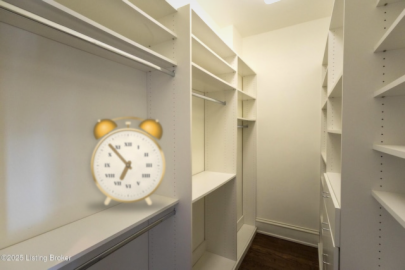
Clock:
6:53
